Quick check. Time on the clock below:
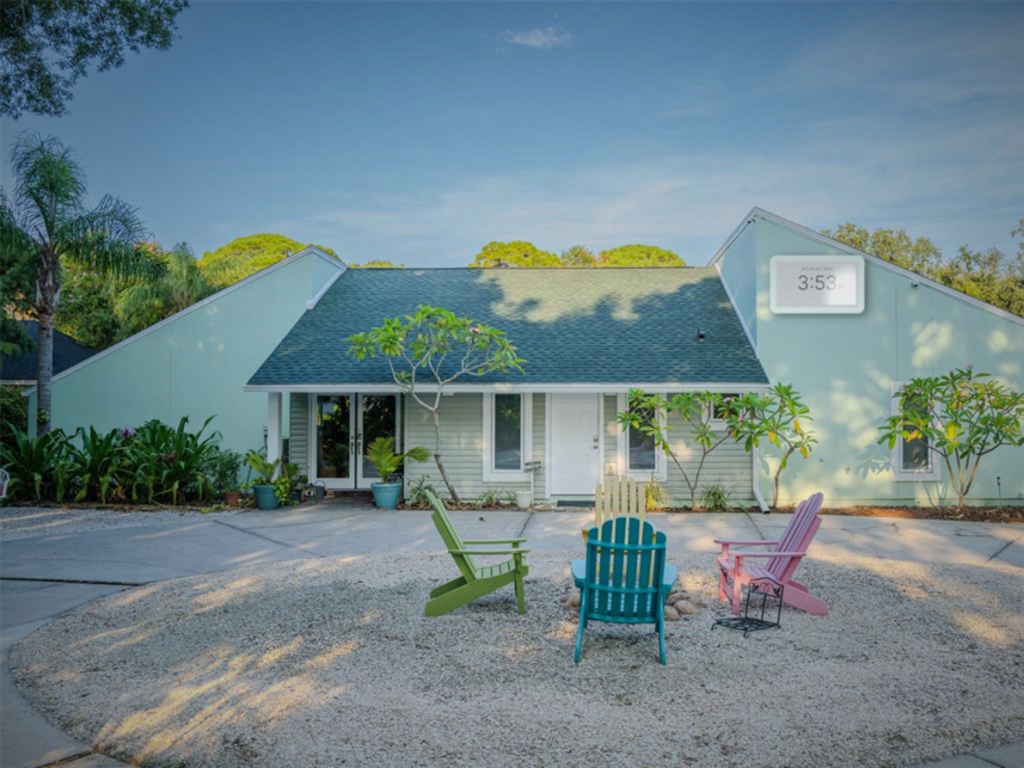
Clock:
3:53
